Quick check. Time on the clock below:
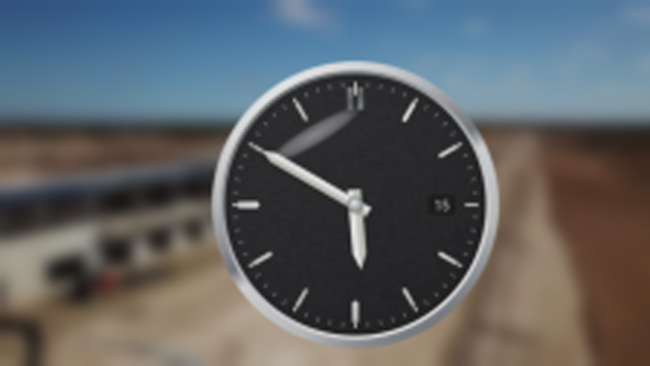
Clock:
5:50
